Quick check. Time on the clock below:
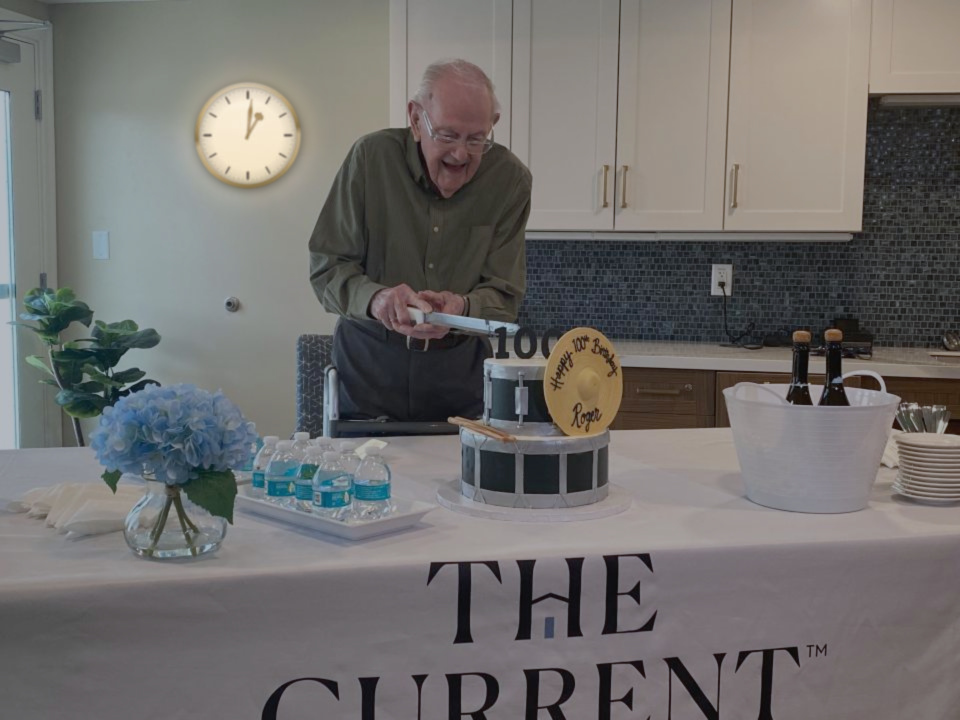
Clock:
1:01
